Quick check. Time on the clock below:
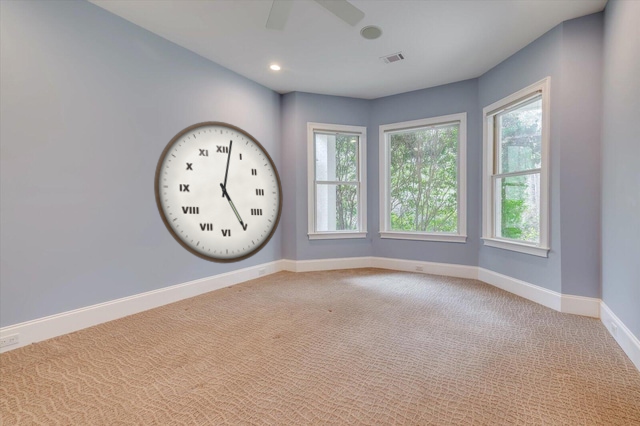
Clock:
5:02
